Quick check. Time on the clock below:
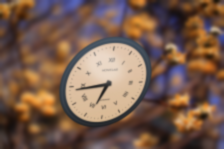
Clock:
6:44
